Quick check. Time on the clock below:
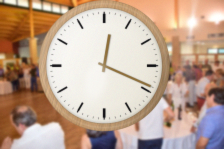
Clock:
12:19
